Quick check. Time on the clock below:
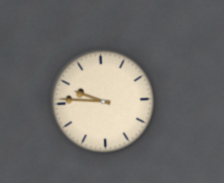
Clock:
9:46
